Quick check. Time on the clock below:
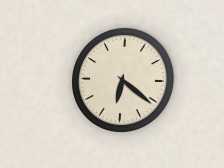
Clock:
6:21
